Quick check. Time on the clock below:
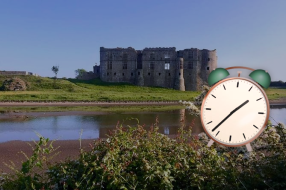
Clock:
1:37
